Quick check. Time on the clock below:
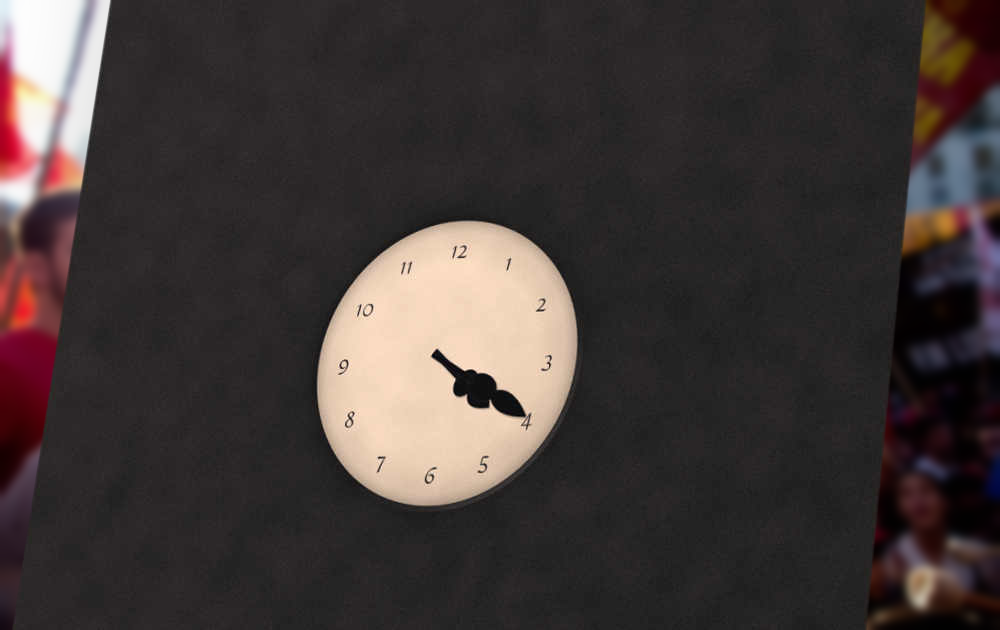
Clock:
4:20
